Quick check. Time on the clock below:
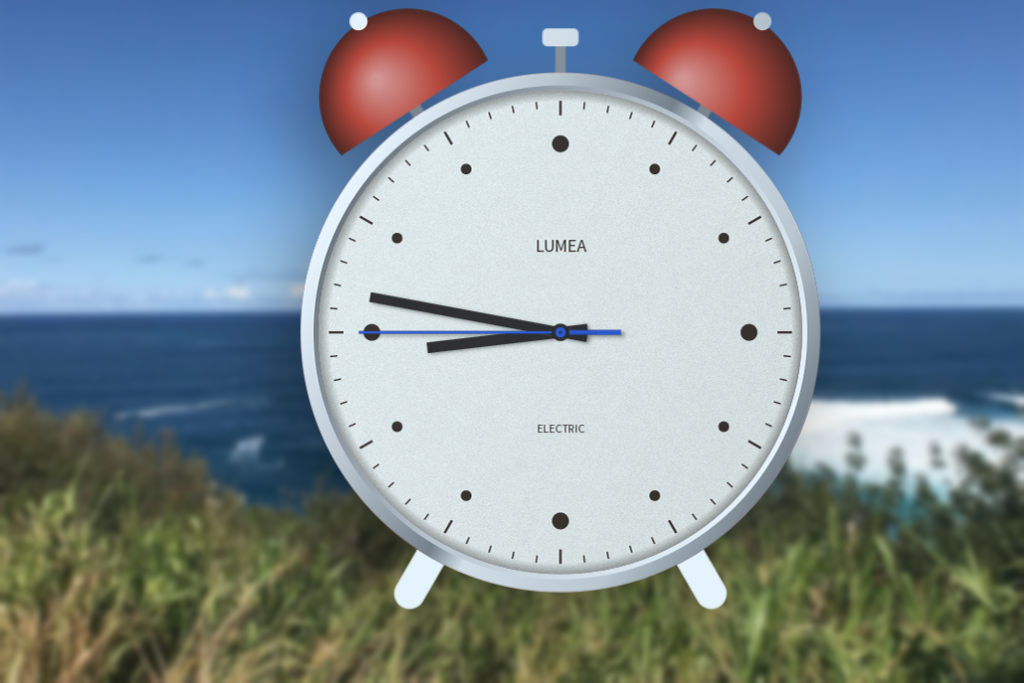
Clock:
8:46:45
